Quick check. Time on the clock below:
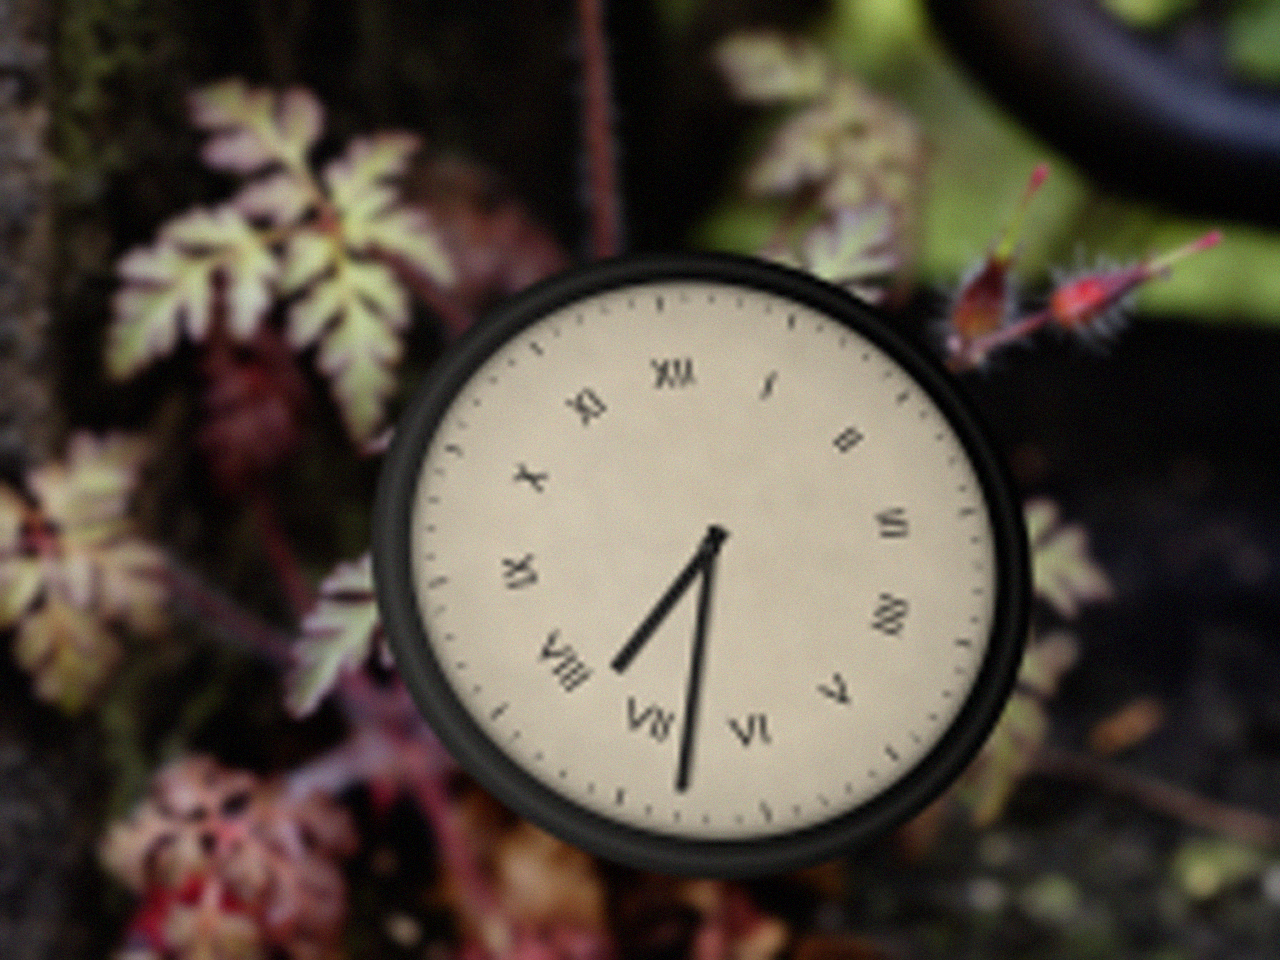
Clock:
7:33
